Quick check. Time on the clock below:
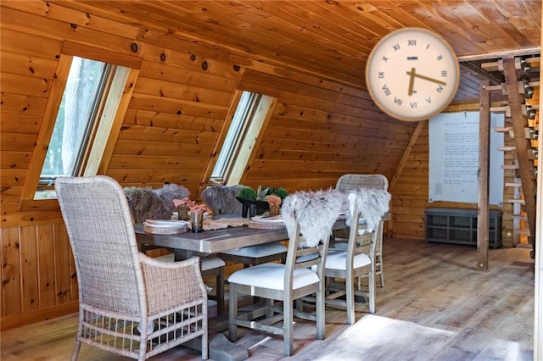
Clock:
6:18
